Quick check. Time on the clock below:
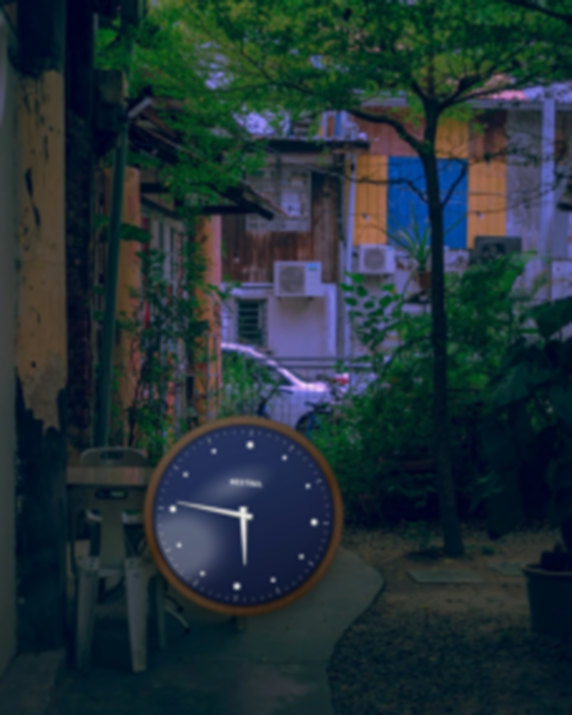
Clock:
5:46
